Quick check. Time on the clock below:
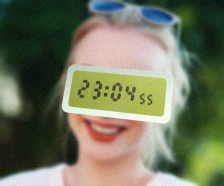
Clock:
23:04:55
